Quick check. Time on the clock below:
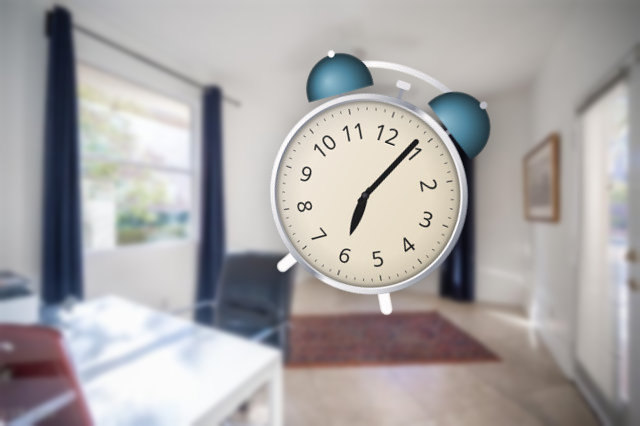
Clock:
6:04
